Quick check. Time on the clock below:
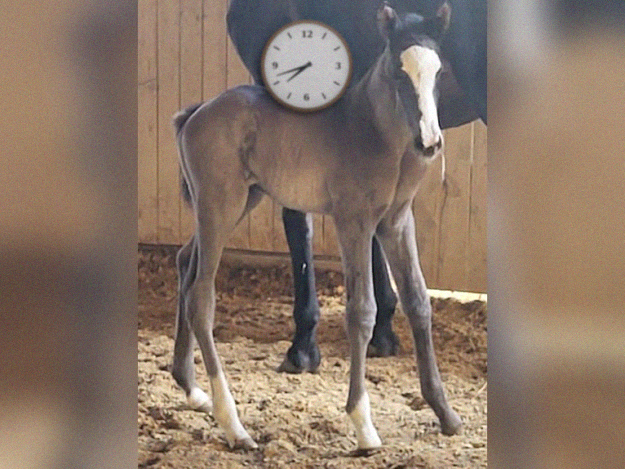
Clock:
7:42
